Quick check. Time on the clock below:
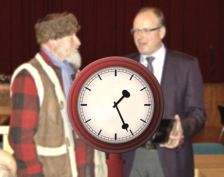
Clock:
1:26
